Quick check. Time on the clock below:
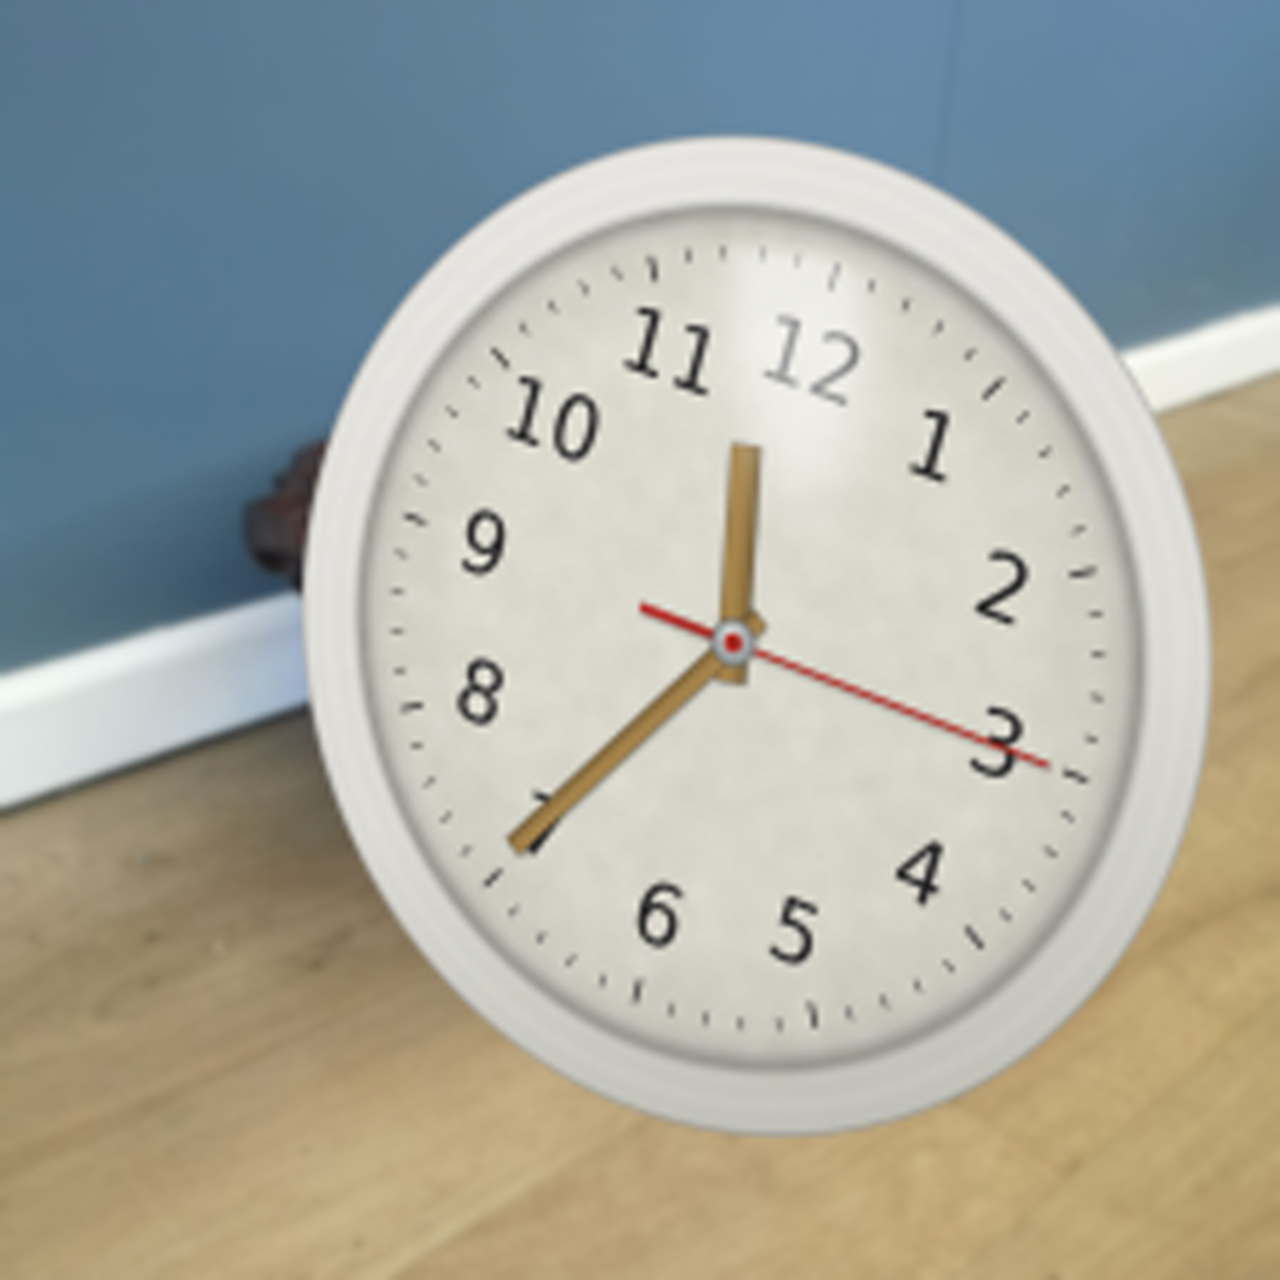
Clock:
11:35:15
